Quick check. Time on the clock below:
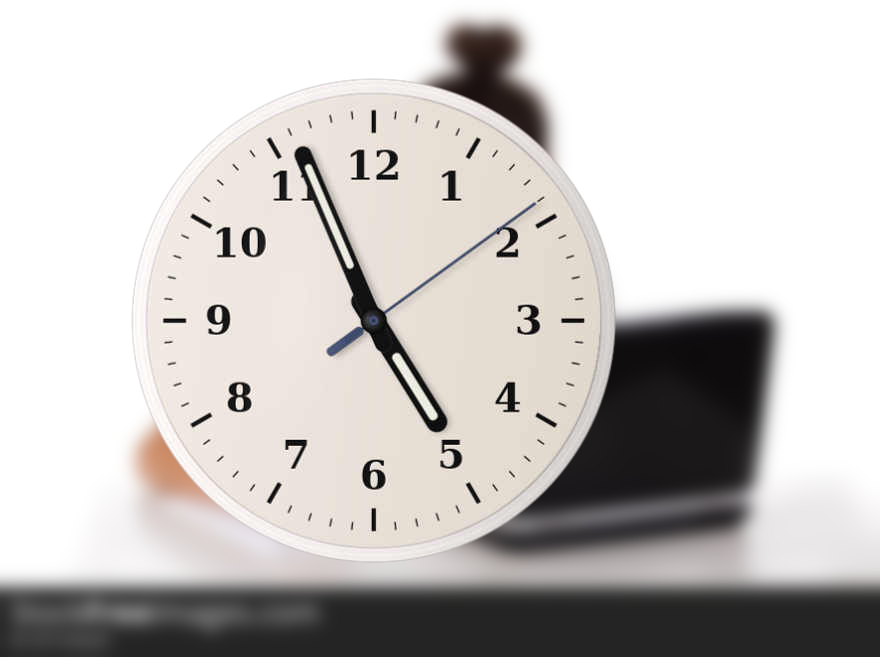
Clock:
4:56:09
